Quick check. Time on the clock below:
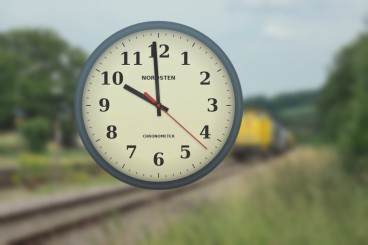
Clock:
9:59:22
